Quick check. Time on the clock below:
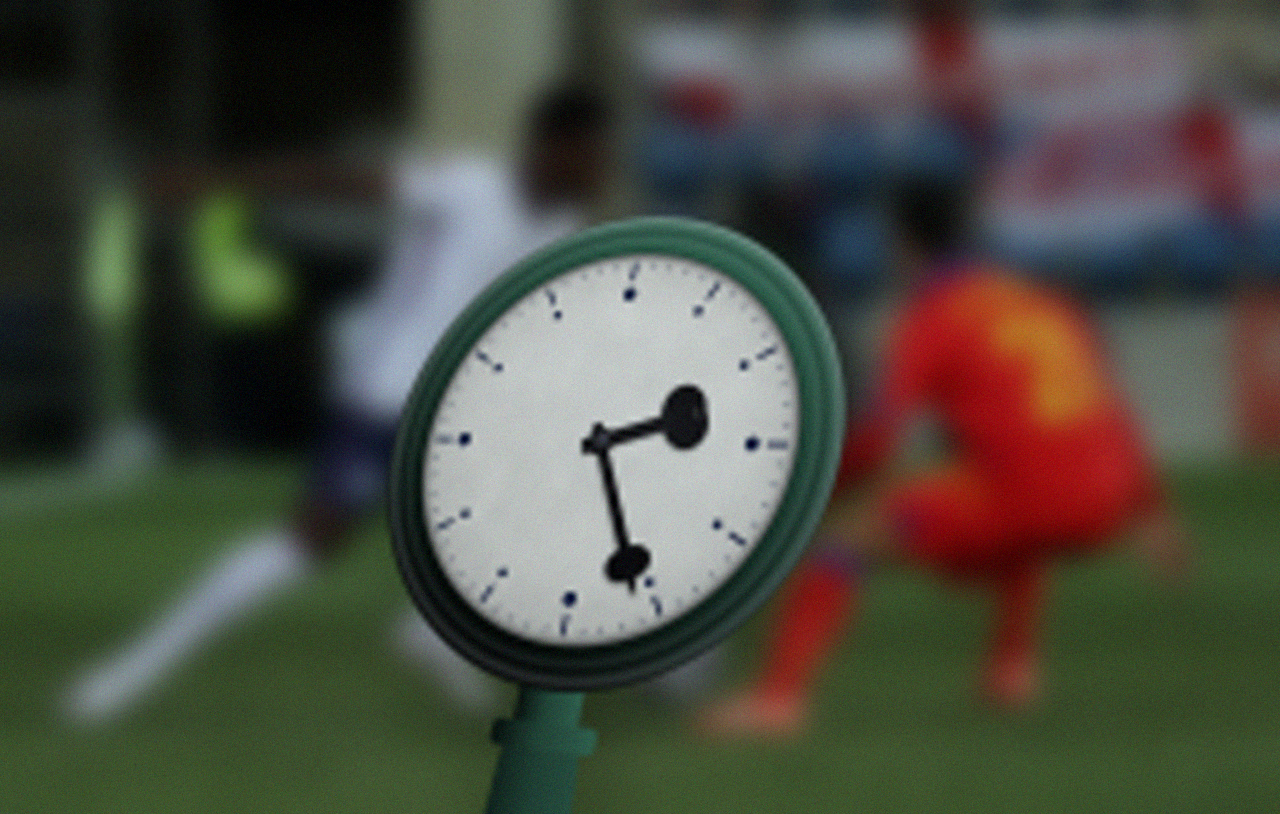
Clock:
2:26
